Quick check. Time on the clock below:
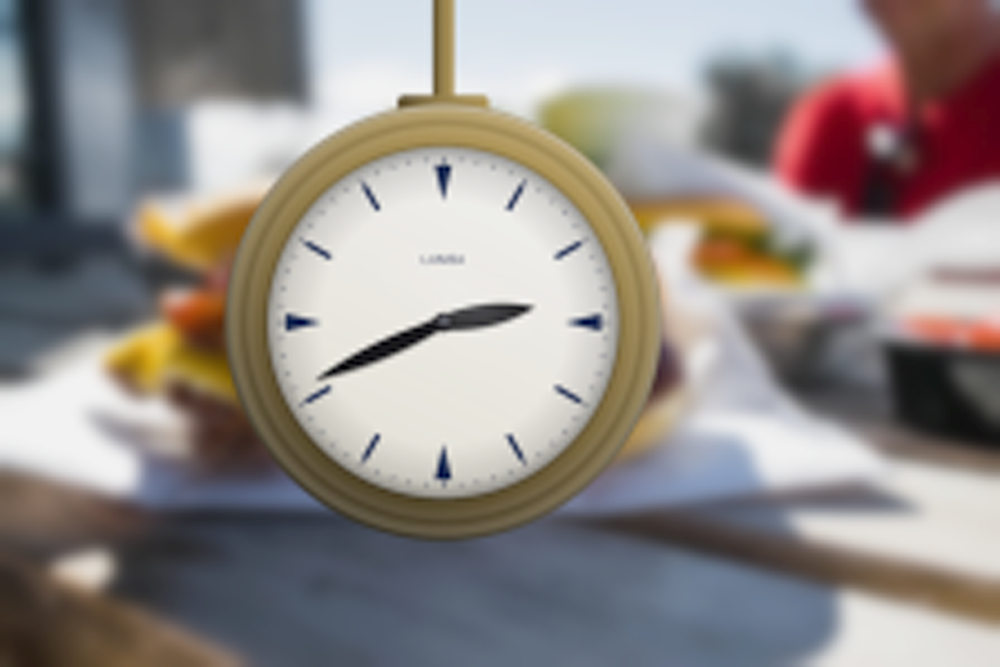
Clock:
2:41
